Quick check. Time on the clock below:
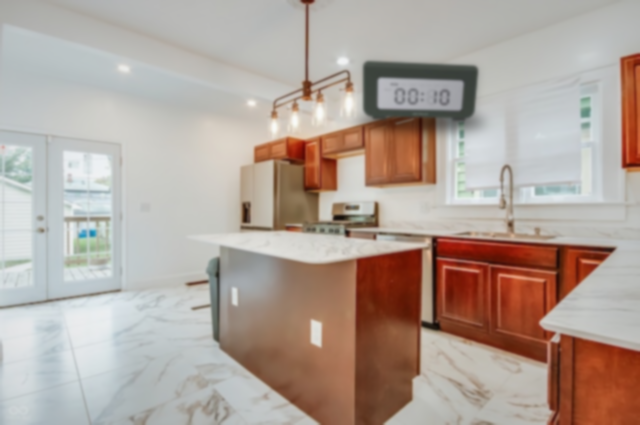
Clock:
0:10
